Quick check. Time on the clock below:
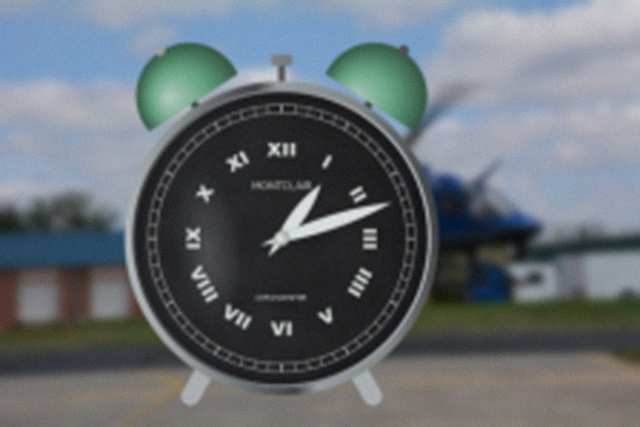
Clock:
1:12
